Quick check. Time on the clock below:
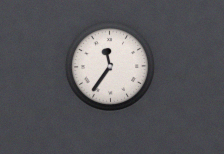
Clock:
11:36
